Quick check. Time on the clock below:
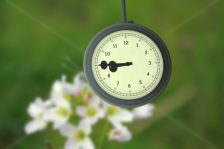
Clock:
8:45
